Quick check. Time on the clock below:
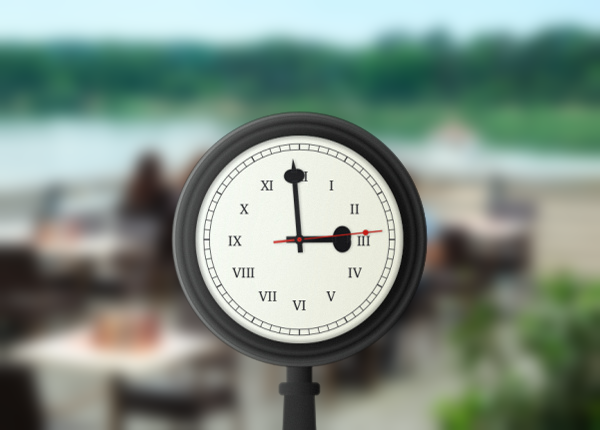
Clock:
2:59:14
